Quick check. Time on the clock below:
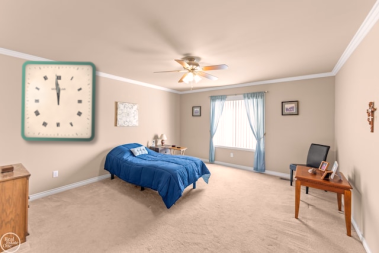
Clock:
11:59
